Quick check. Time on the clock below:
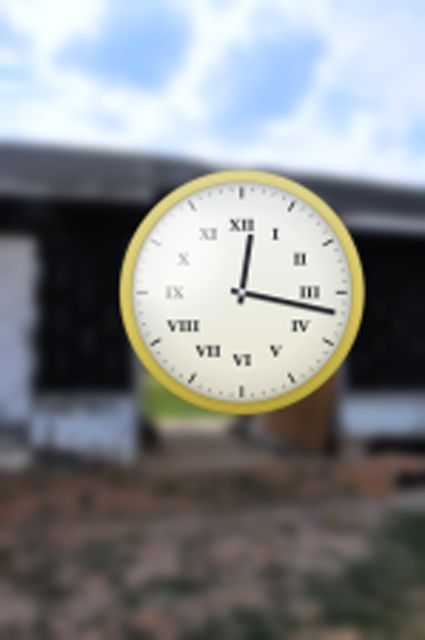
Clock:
12:17
